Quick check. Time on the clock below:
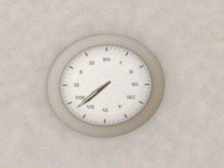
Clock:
7:38
